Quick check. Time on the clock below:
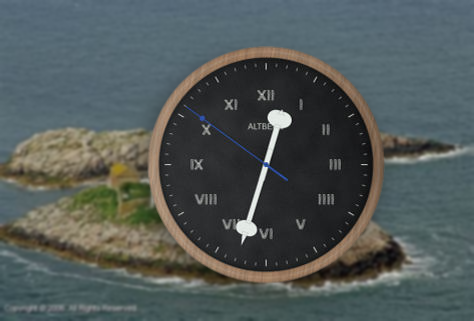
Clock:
12:32:51
